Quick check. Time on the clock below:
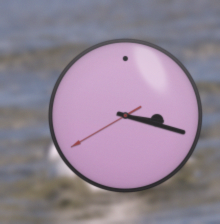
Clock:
3:17:40
